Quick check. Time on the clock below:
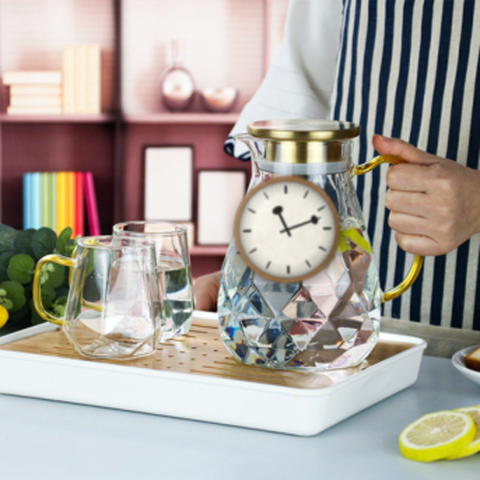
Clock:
11:12
